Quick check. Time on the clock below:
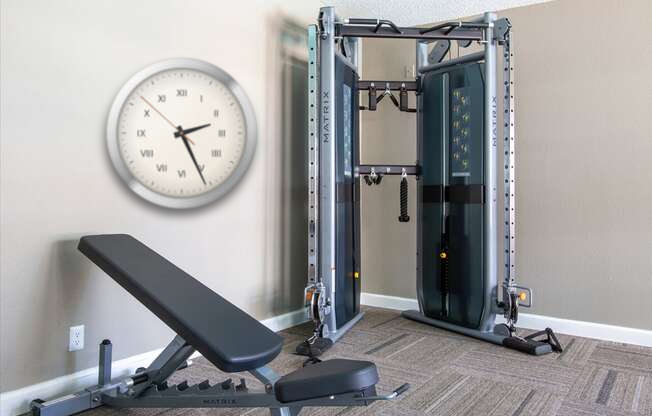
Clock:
2:25:52
